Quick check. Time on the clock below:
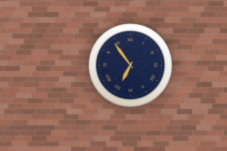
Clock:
6:54
